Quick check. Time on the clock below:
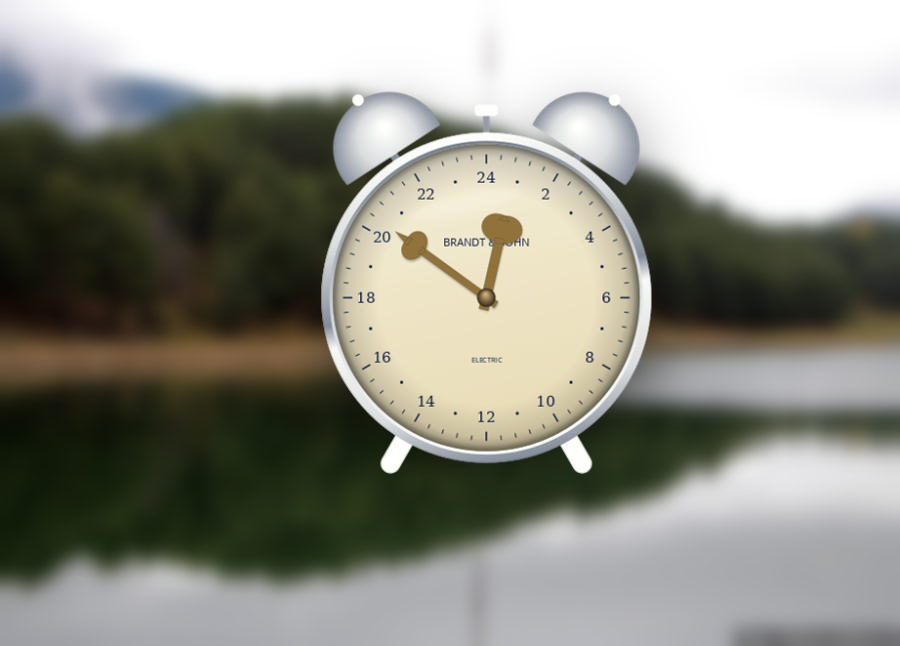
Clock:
0:51
